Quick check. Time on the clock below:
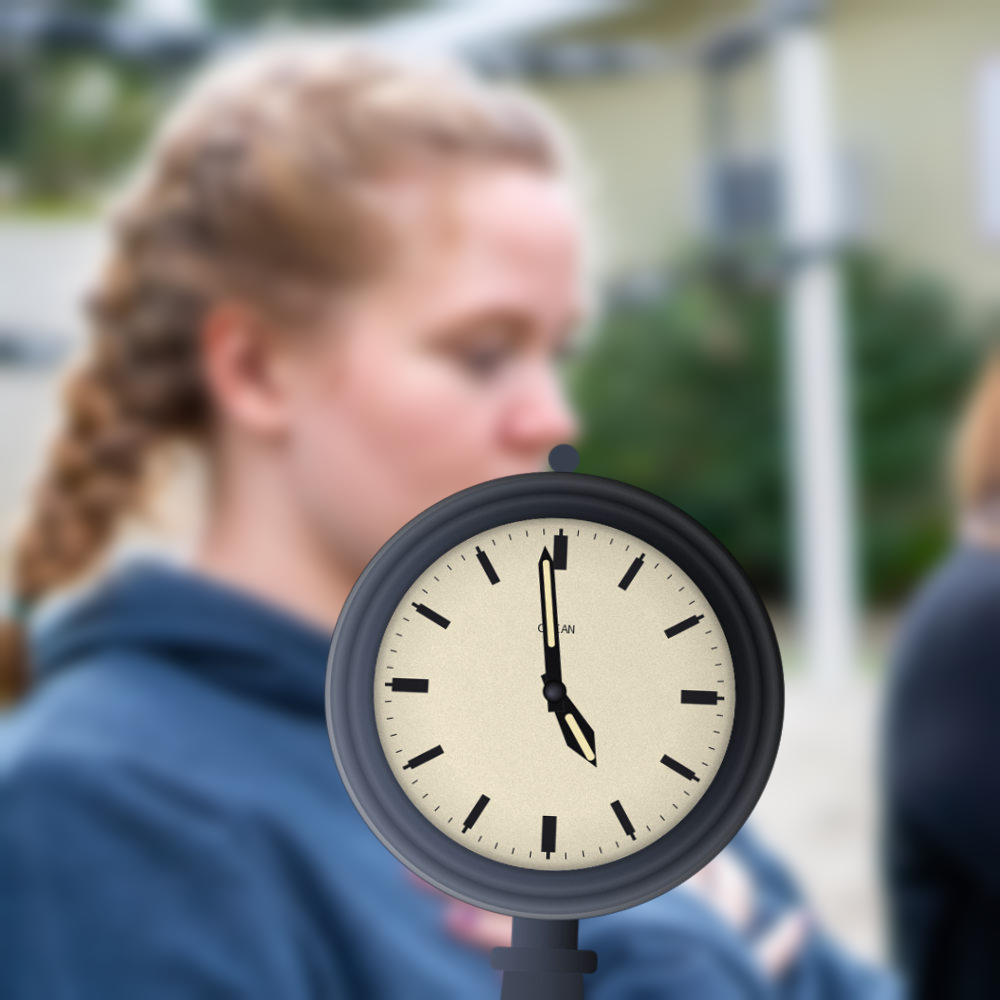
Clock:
4:59
